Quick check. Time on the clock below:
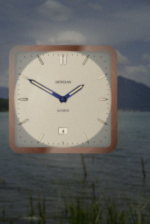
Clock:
1:50
